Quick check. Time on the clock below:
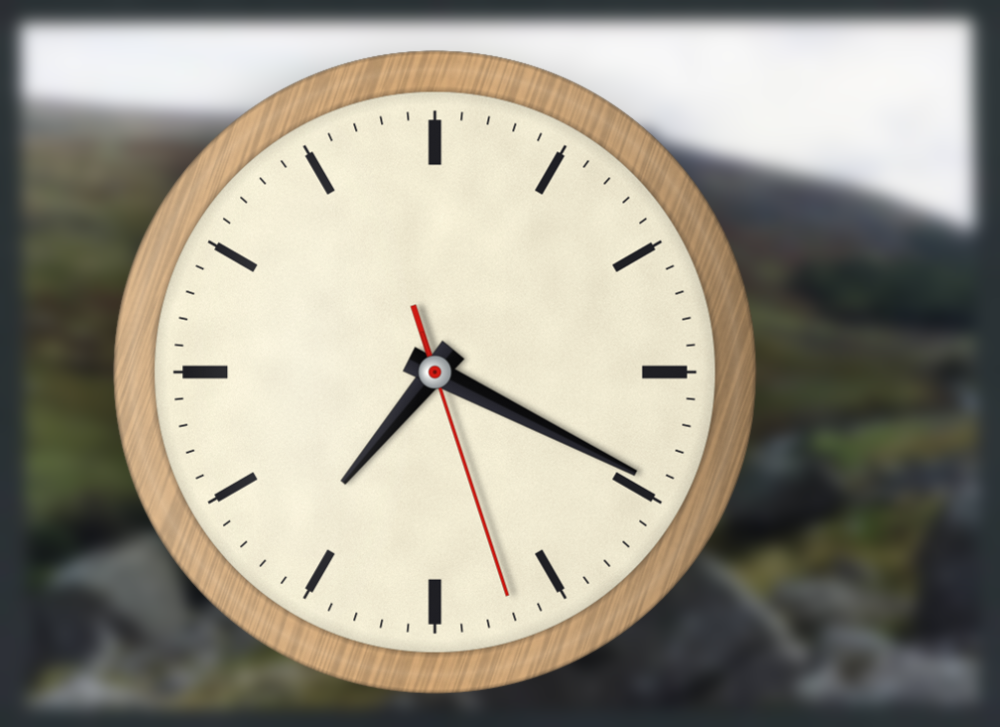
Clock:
7:19:27
